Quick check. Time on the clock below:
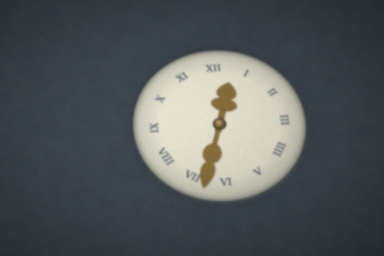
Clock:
12:33
